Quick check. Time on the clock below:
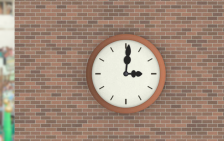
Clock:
3:01
